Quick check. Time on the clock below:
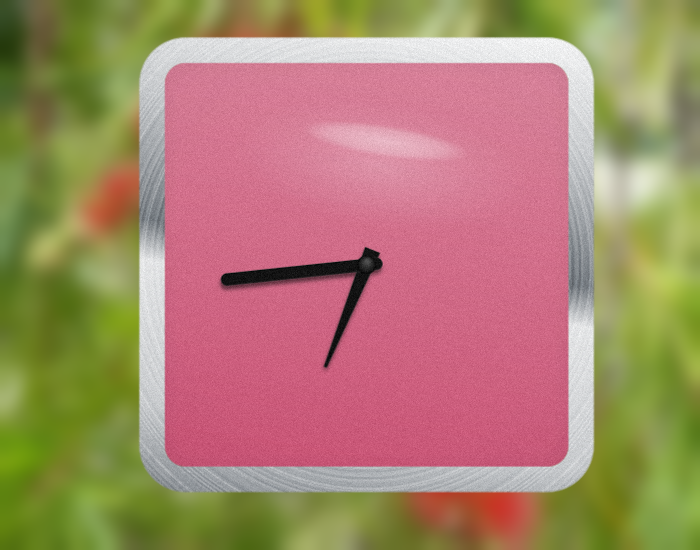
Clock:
6:44
